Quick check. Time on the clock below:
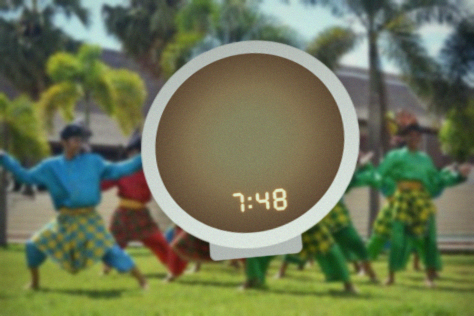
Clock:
7:48
